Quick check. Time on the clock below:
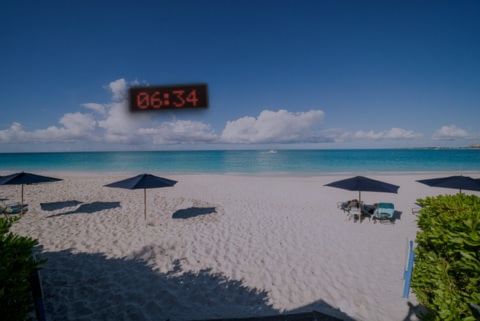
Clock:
6:34
